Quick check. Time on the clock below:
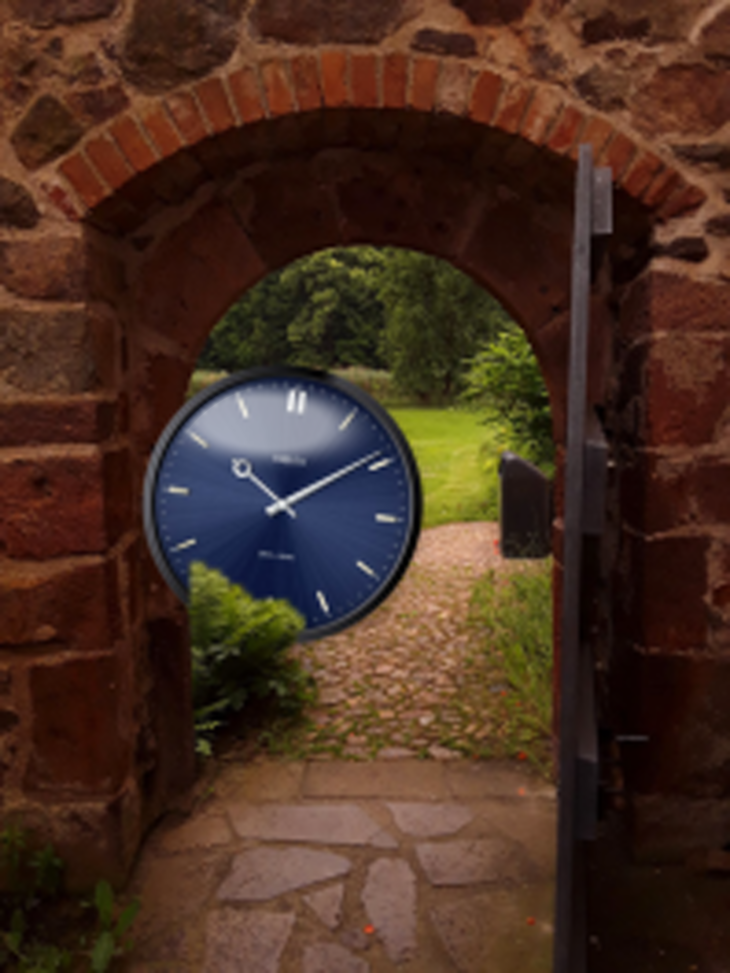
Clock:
10:09
